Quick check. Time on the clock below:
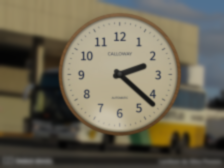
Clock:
2:22
